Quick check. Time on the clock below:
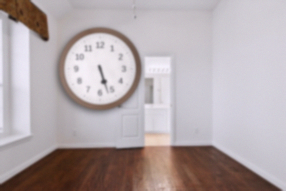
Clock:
5:27
